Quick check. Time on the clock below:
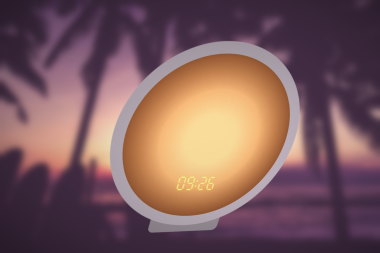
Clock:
9:26
